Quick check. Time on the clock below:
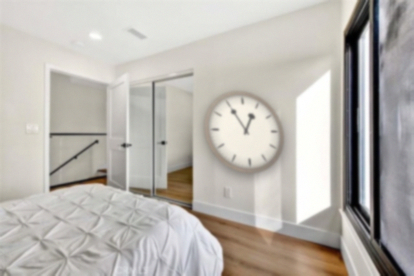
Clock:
12:55
